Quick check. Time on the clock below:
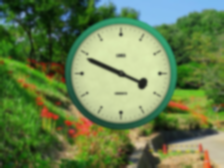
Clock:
3:49
